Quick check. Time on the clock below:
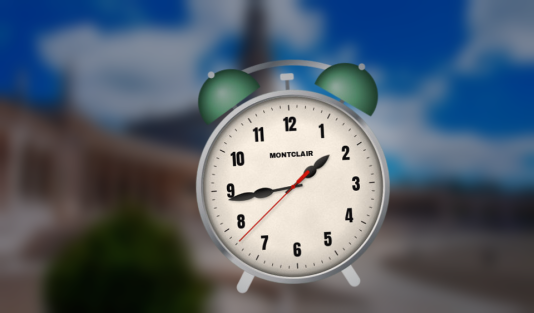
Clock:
1:43:38
